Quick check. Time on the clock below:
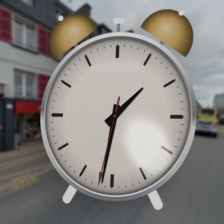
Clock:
1:31:32
